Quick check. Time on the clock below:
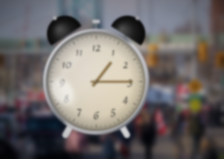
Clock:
1:15
